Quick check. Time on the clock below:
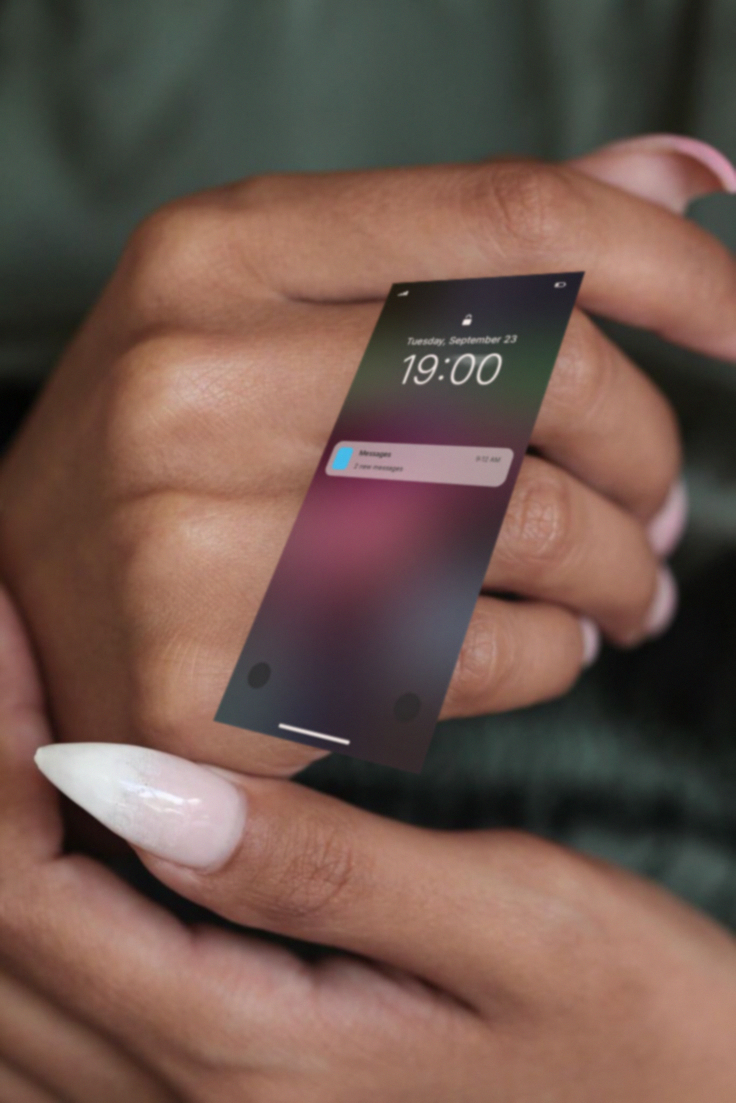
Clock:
19:00
